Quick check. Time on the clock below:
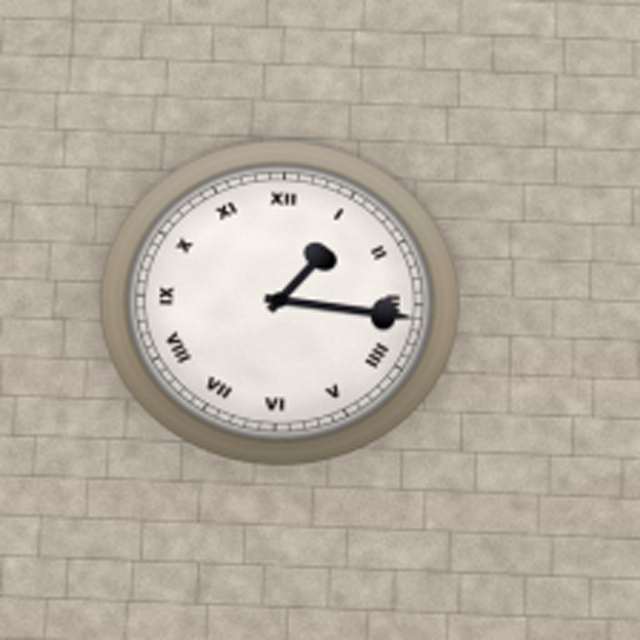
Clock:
1:16
